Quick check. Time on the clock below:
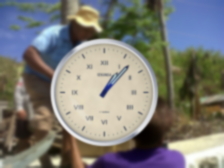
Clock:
1:07
